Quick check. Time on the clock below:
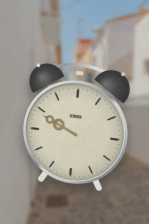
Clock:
9:49
